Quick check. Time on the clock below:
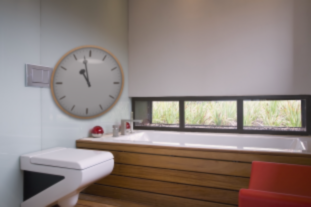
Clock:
10:58
